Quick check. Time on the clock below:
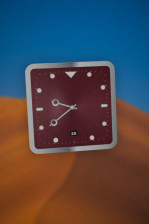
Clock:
9:39
